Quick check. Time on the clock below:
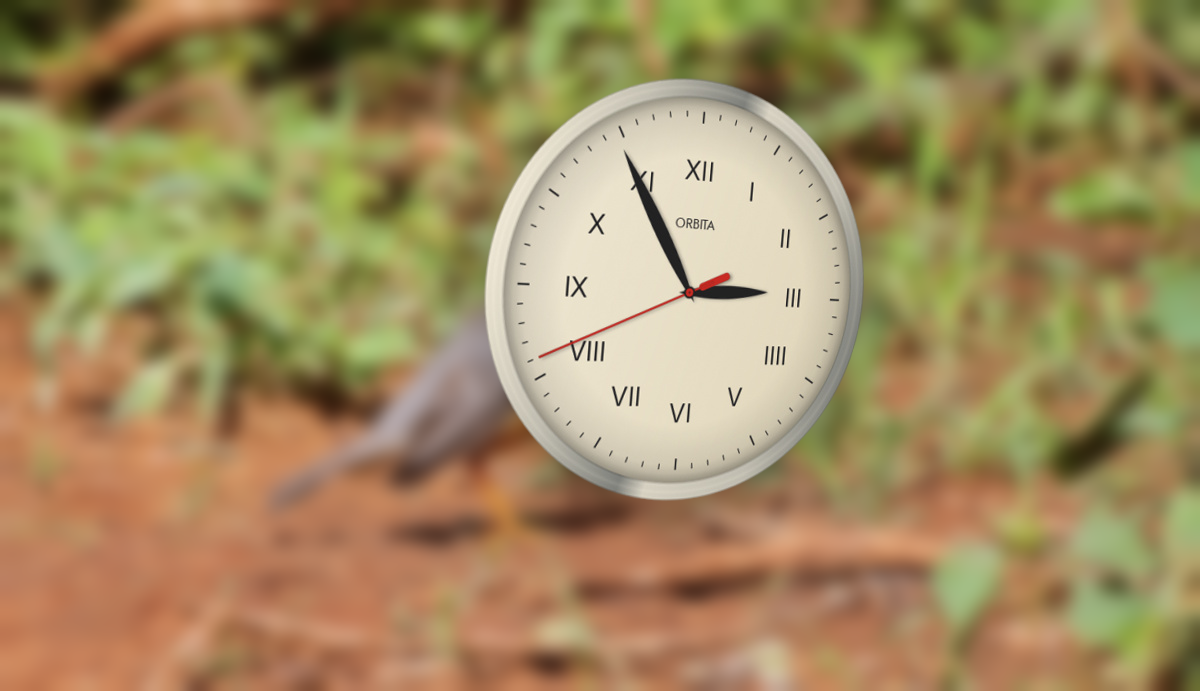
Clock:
2:54:41
